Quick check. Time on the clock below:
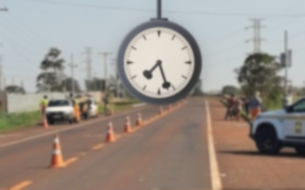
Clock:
7:27
